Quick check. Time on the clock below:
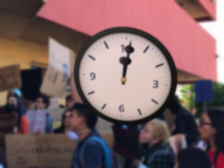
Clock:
12:01
